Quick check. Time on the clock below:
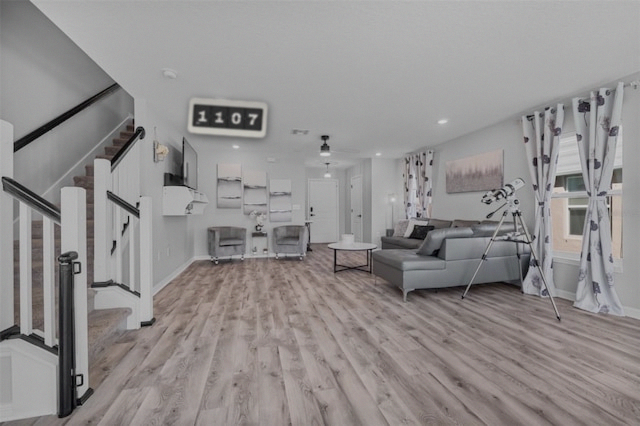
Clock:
11:07
